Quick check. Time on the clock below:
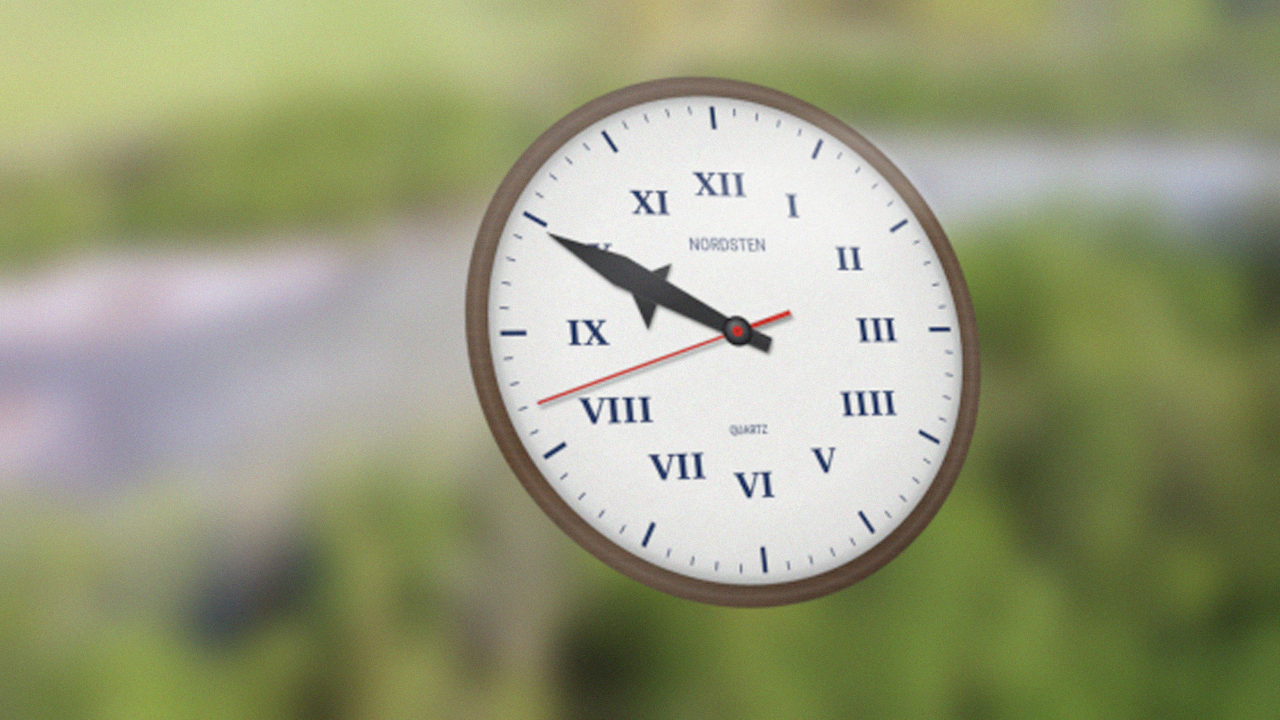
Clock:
9:49:42
